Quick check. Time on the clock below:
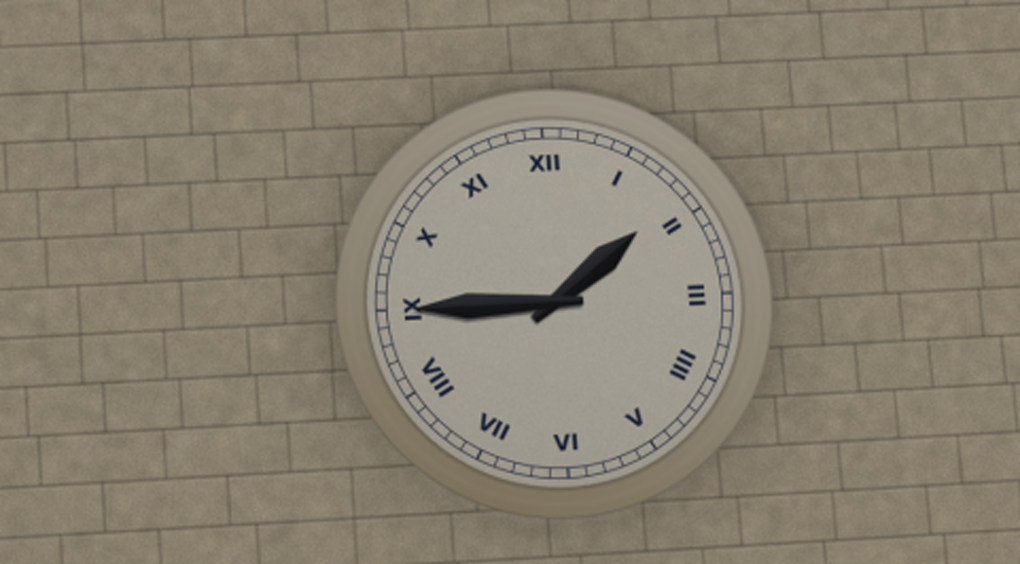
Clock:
1:45
